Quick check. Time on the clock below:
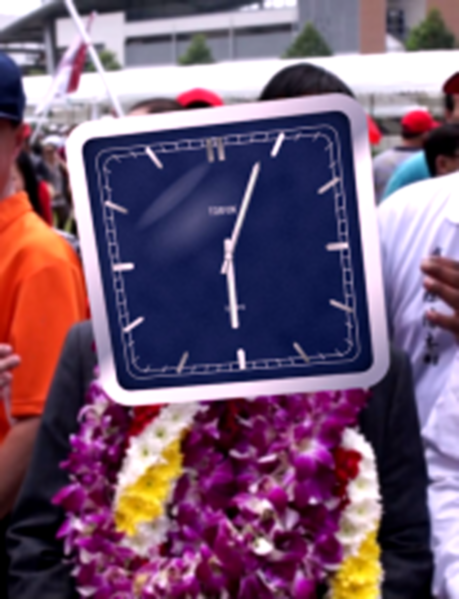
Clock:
6:04
